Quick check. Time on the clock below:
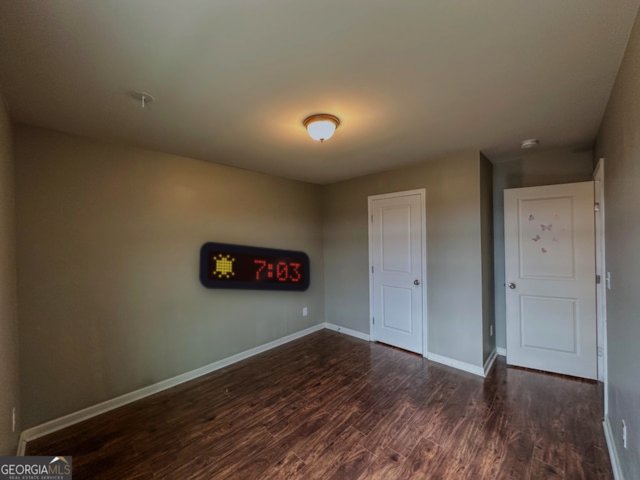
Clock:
7:03
